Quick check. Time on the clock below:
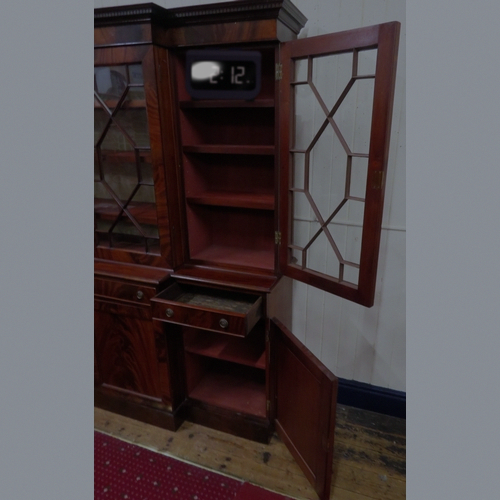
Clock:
2:12
